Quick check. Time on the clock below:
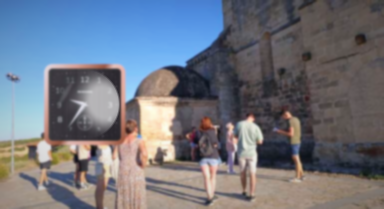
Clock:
9:36
